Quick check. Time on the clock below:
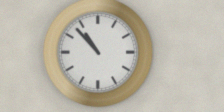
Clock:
10:53
